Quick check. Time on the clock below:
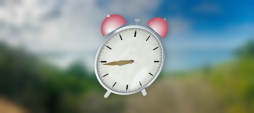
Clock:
8:44
